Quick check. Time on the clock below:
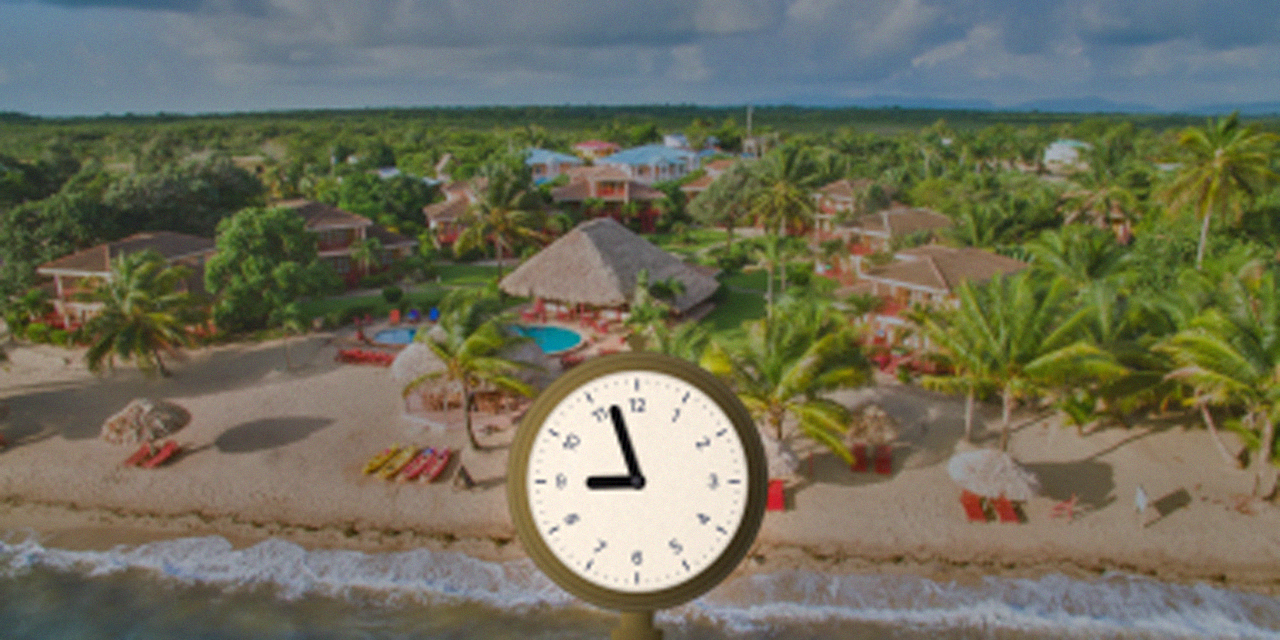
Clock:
8:57
